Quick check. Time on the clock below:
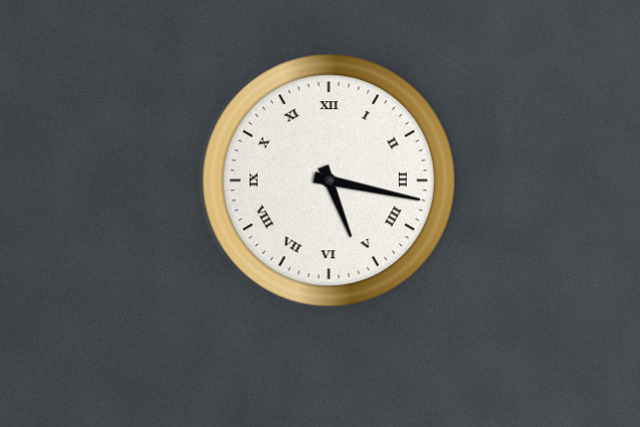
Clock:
5:17
